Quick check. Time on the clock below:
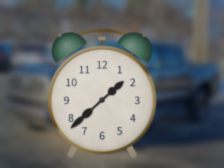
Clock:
1:38
